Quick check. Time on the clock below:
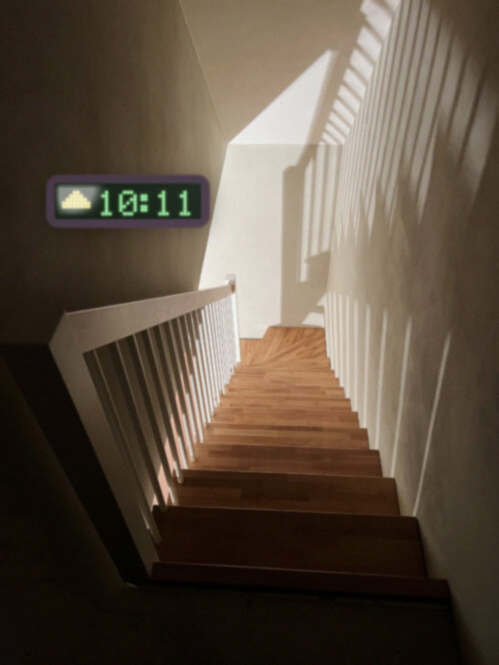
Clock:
10:11
